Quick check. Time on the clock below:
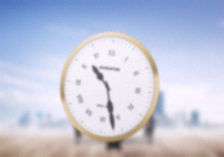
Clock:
10:27
